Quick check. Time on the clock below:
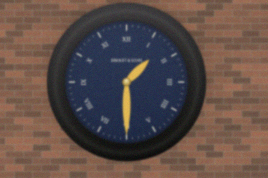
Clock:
1:30
